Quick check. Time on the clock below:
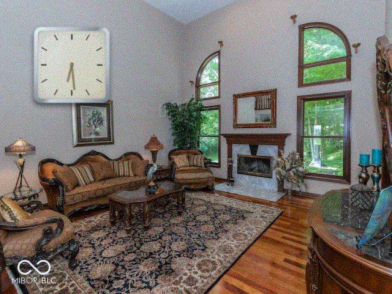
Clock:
6:29
